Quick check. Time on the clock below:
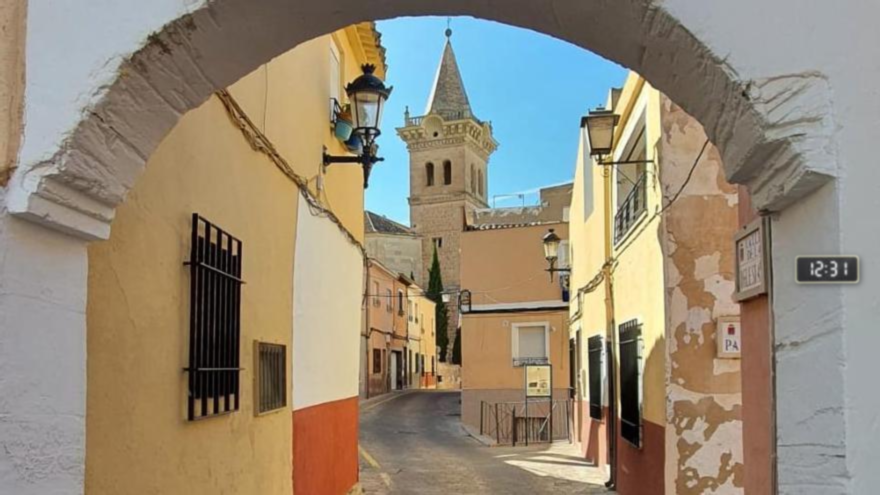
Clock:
12:31
